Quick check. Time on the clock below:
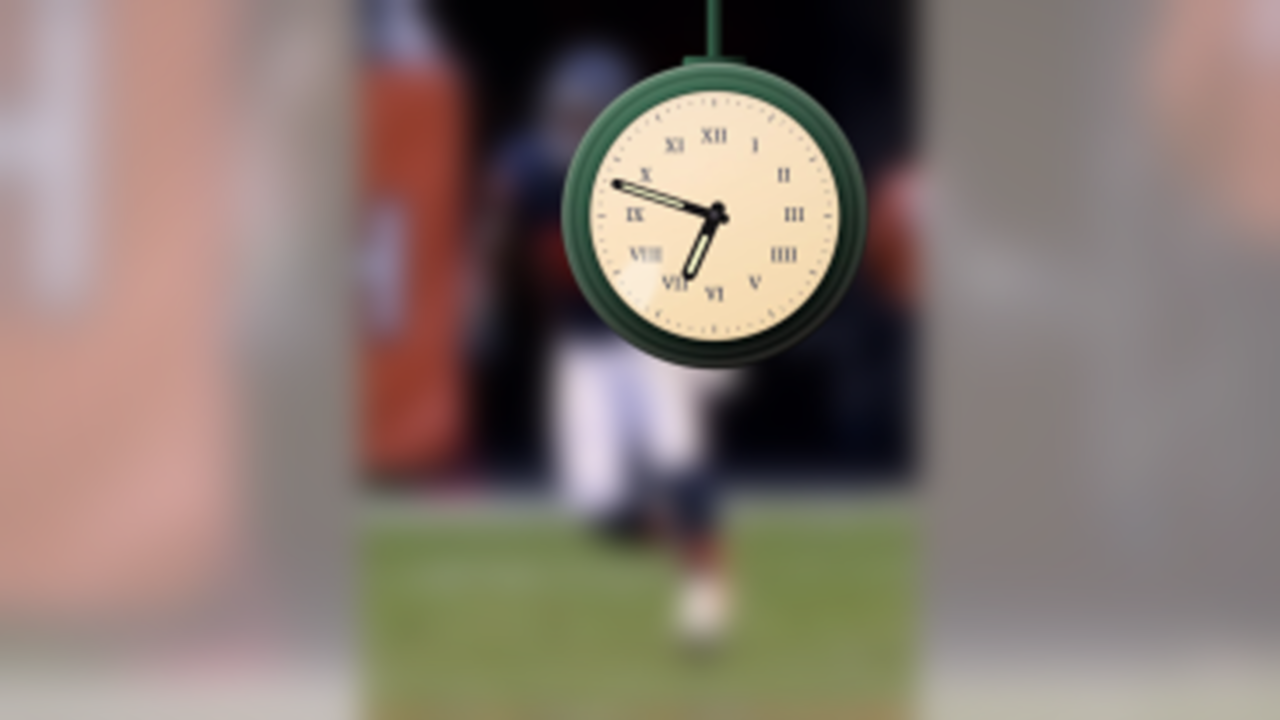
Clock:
6:48
